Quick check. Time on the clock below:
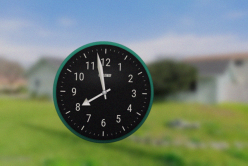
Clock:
7:58
